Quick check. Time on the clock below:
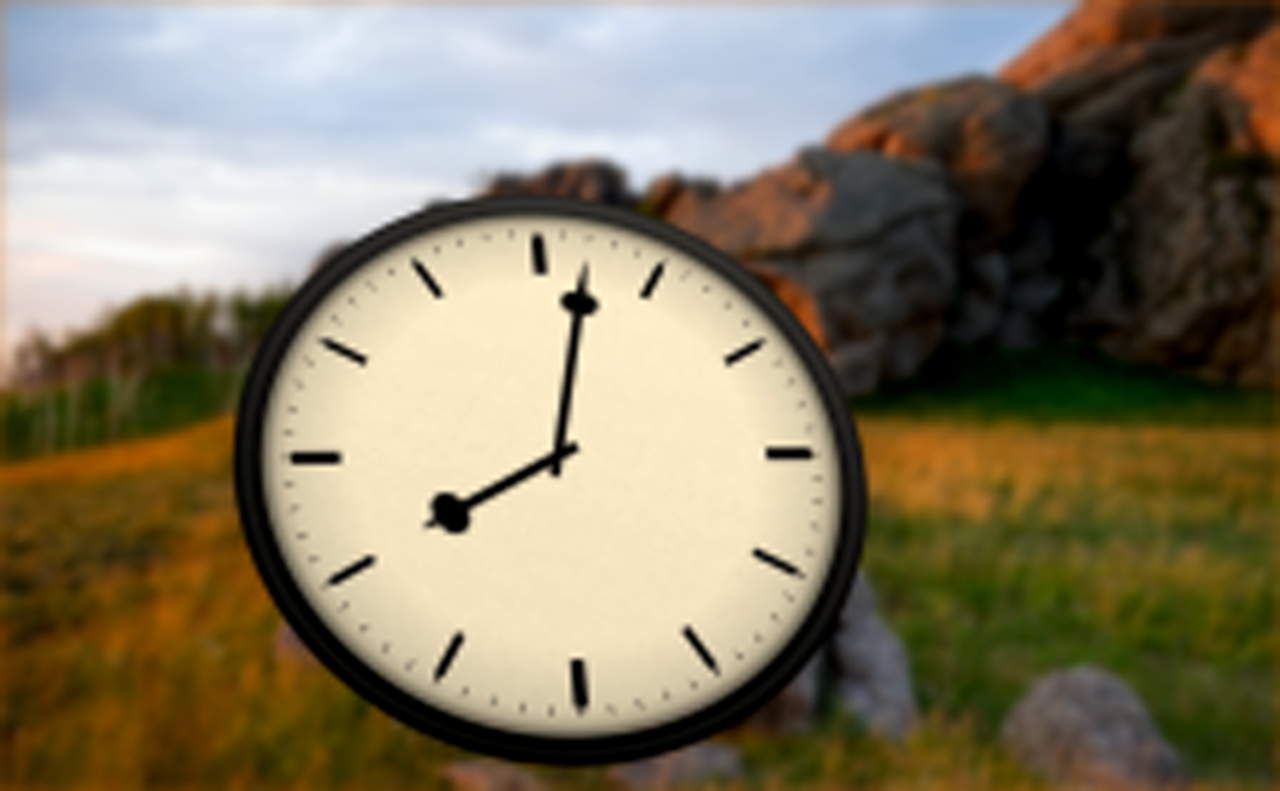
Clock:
8:02
